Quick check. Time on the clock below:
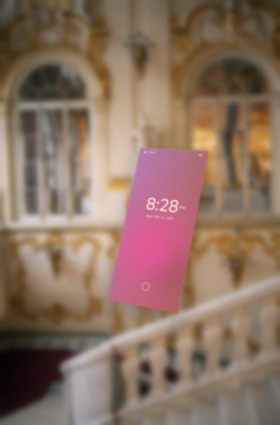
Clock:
8:28
